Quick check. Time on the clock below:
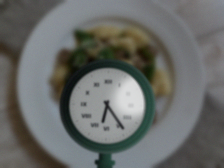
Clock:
6:24
